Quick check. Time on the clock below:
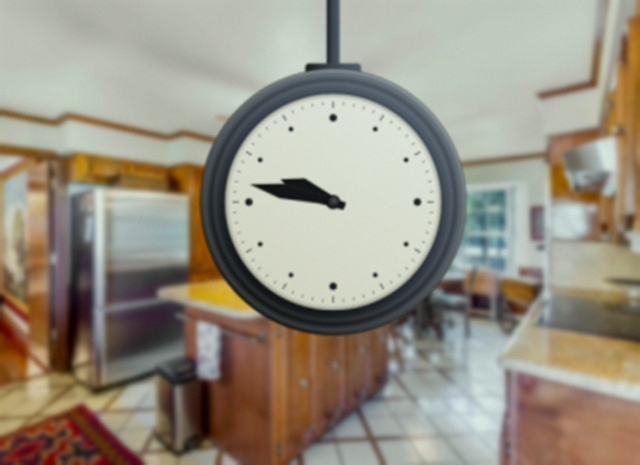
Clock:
9:47
